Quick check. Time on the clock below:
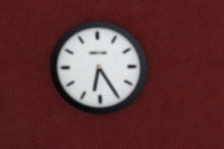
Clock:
6:25
